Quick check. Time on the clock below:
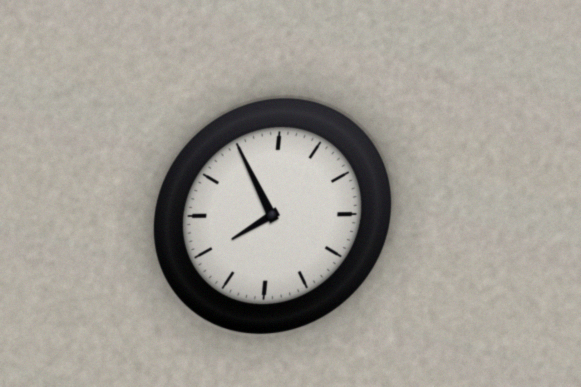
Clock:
7:55
